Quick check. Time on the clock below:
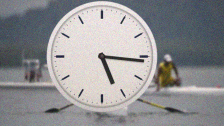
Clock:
5:16
